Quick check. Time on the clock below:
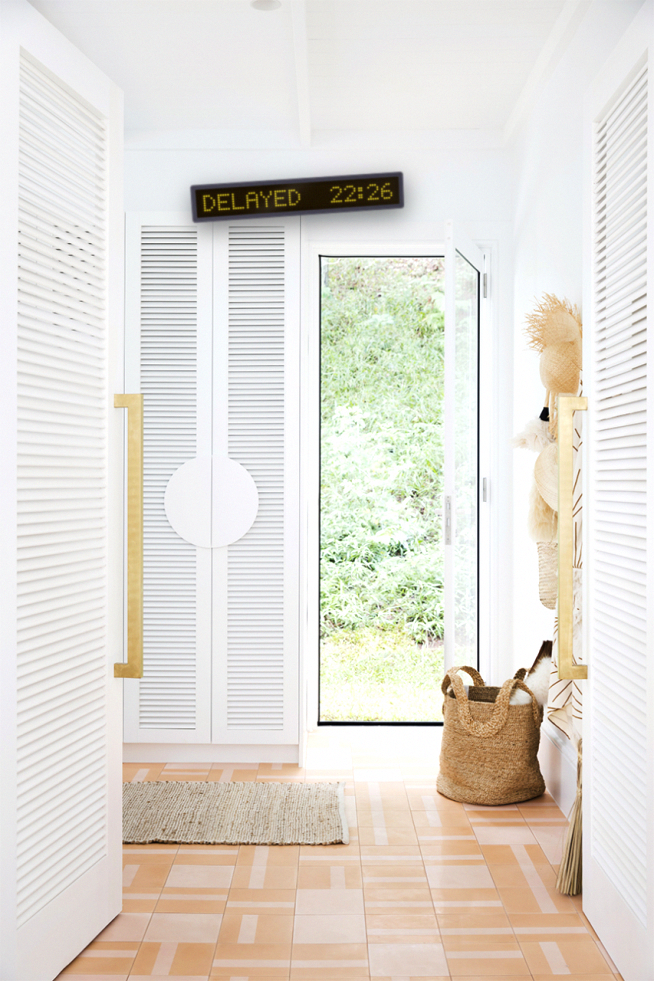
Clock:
22:26
